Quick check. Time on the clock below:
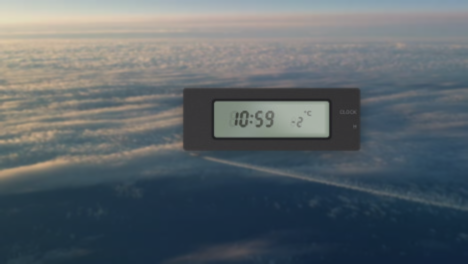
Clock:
10:59
